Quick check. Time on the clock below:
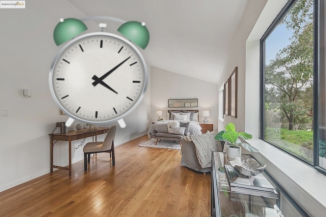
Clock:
4:08
